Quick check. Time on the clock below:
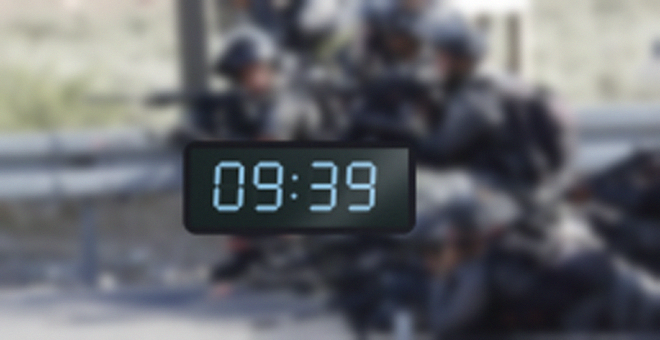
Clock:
9:39
